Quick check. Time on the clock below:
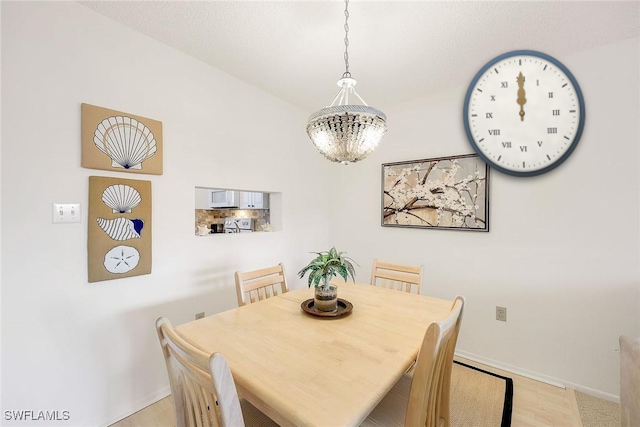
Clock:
12:00
